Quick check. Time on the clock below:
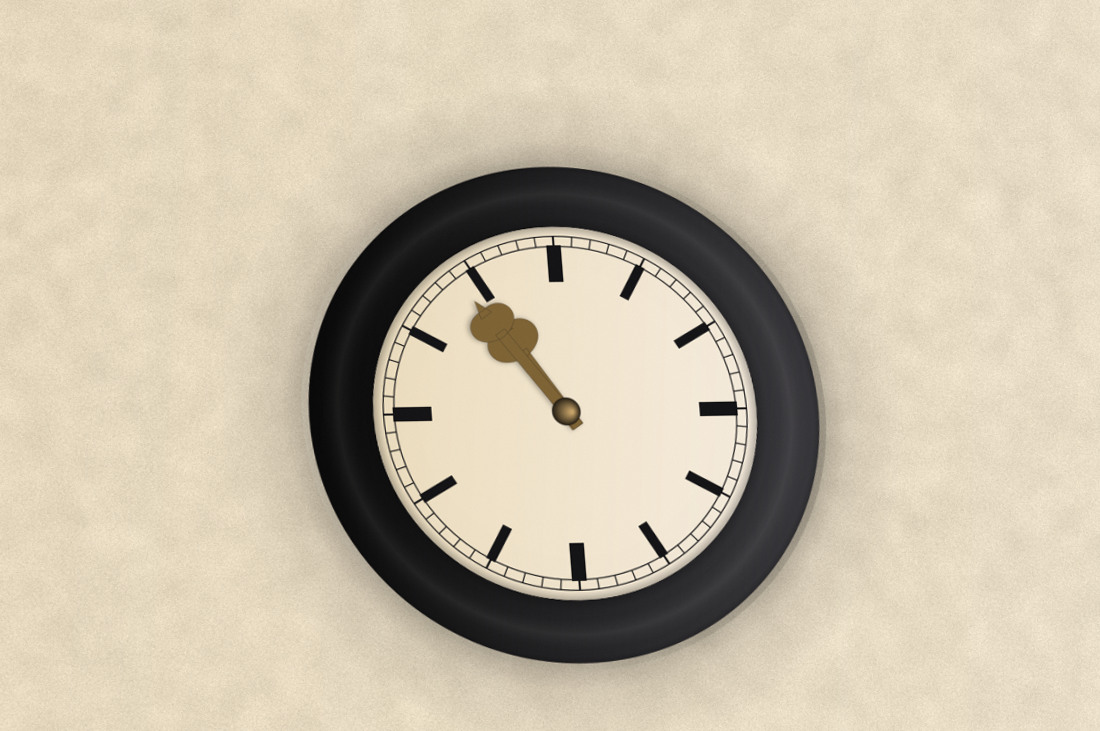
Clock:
10:54
